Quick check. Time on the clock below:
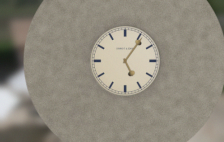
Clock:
5:06
